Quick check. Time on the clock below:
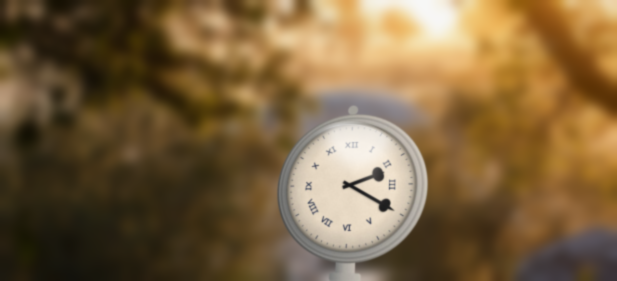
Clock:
2:20
